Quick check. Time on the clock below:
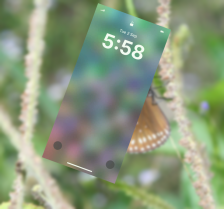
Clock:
5:58
